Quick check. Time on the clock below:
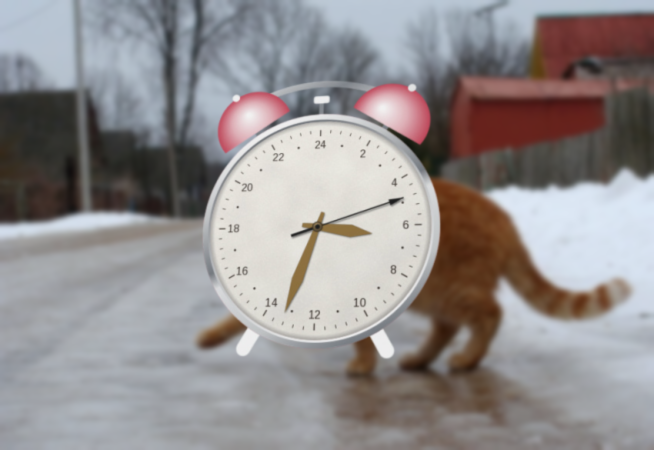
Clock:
6:33:12
